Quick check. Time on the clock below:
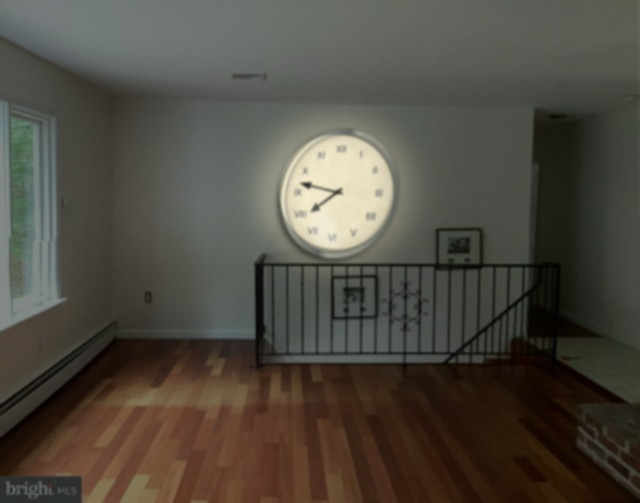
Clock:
7:47
